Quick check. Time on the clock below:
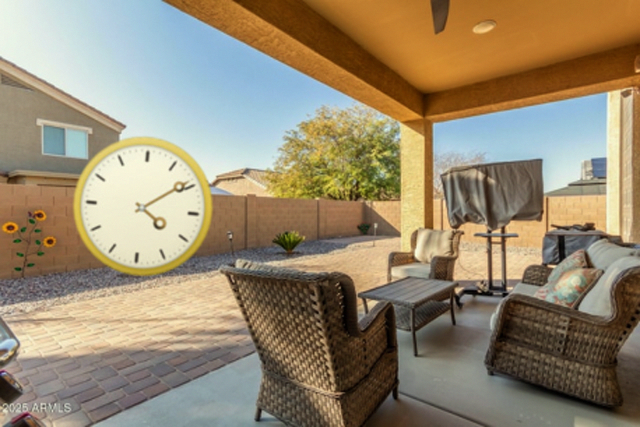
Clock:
4:09
